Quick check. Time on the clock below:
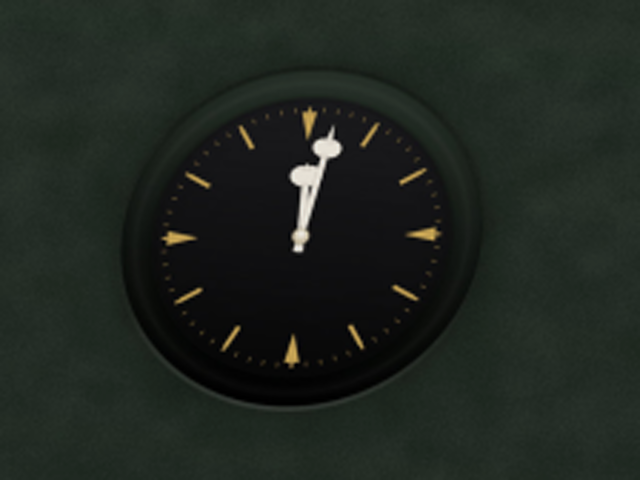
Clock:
12:02
